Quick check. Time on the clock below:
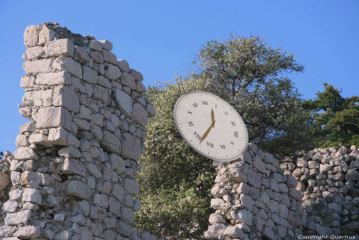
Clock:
12:38
